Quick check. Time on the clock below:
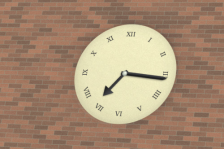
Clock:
7:16
